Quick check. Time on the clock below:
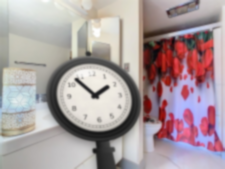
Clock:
1:53
